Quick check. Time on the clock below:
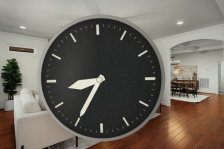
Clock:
8:35
